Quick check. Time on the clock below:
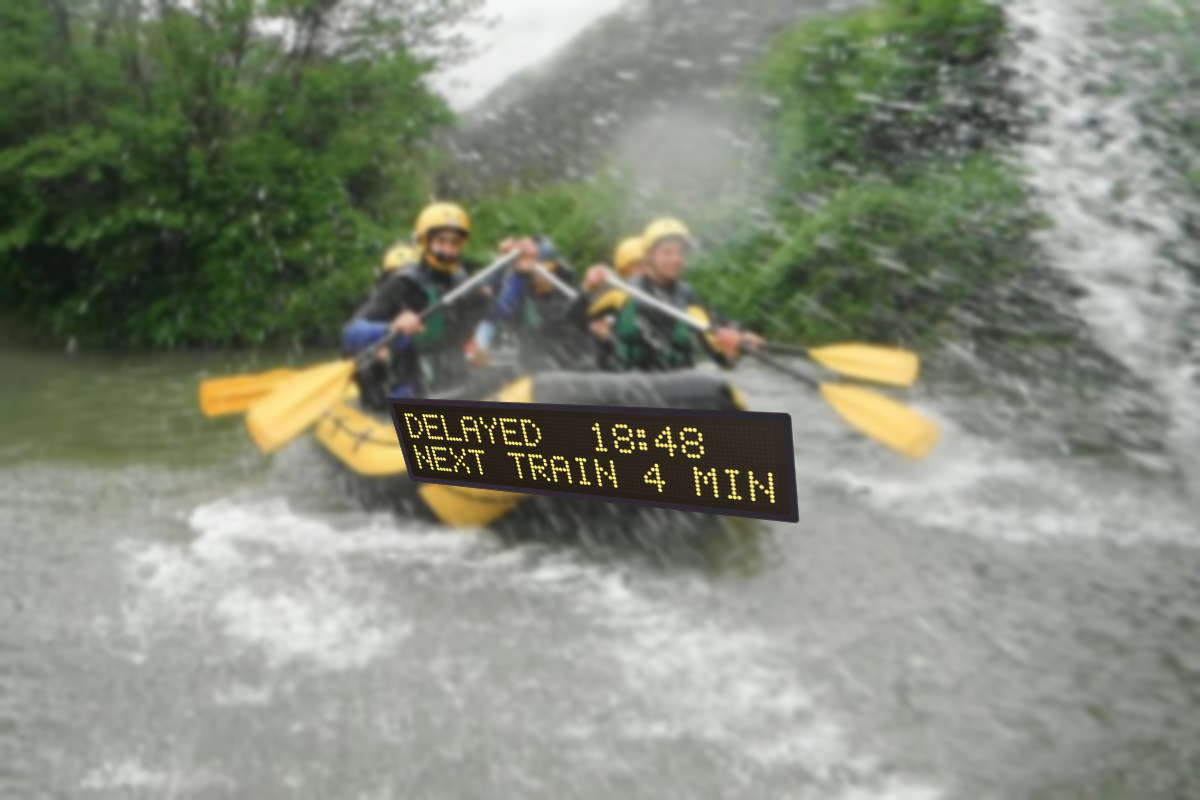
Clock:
18:48
